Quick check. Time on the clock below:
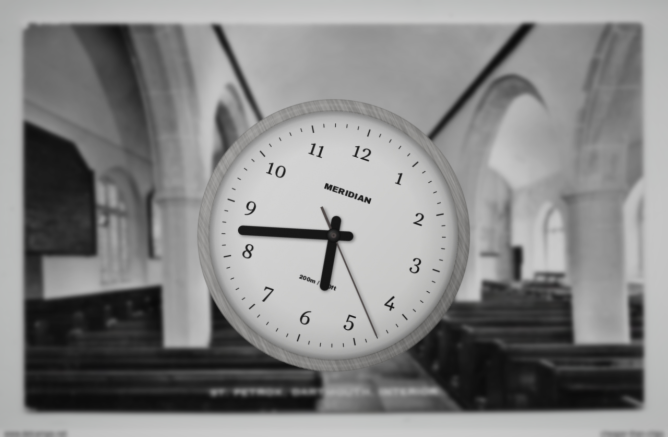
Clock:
5:42:23
